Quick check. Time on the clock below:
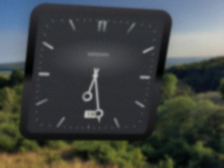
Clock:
6:28
